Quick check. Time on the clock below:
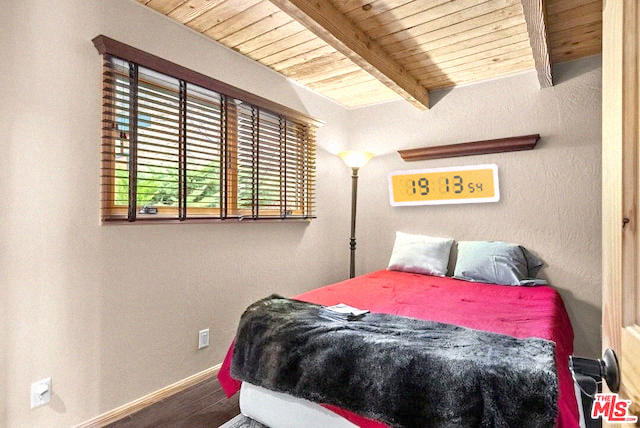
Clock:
19:13:54
